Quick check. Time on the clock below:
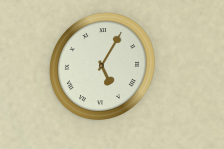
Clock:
5:05
